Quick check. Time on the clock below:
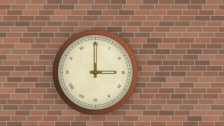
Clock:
3:00
